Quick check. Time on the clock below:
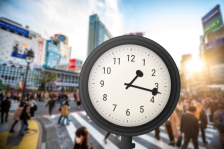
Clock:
1:17
